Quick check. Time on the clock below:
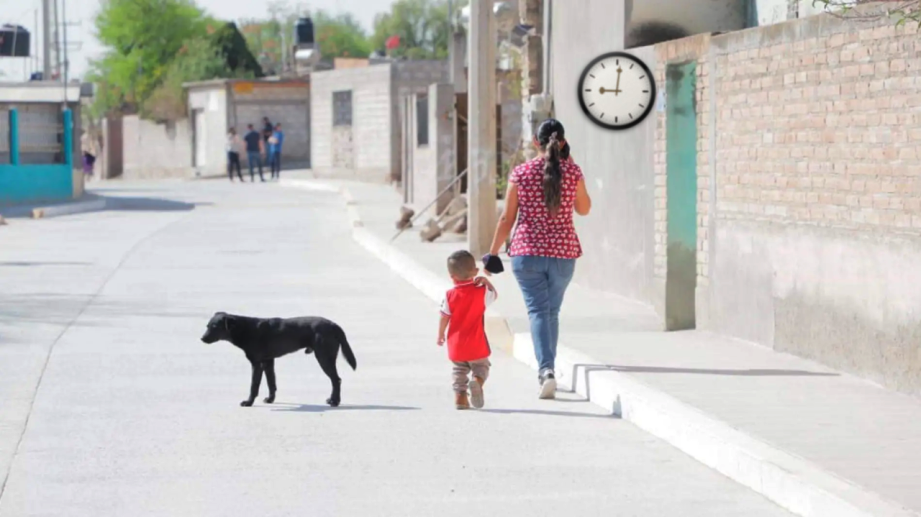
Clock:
9:01
